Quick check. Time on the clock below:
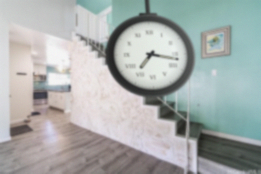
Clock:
7:17
